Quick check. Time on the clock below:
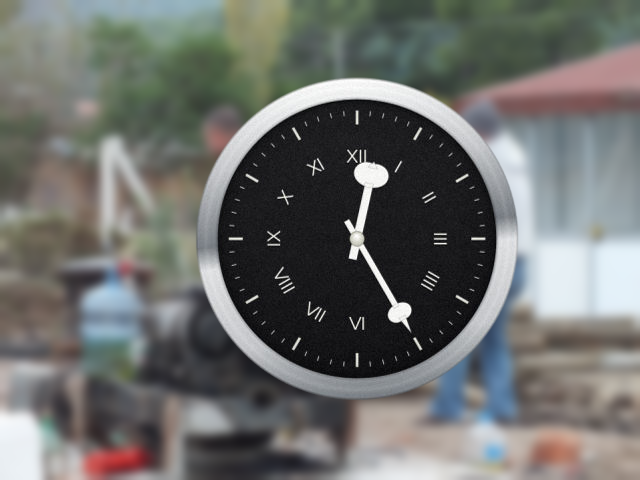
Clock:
12:25
